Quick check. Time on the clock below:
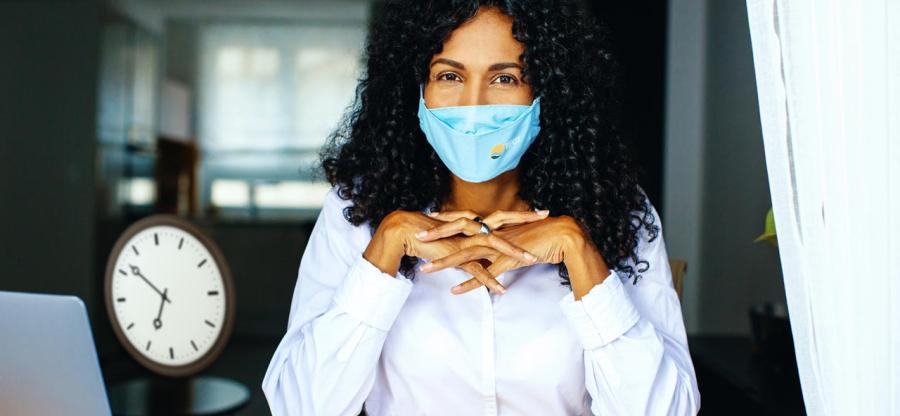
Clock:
6:52
